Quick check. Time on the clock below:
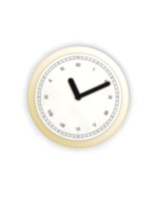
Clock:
11:11
